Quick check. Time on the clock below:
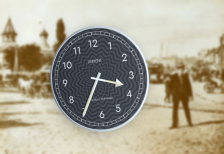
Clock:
3:35
